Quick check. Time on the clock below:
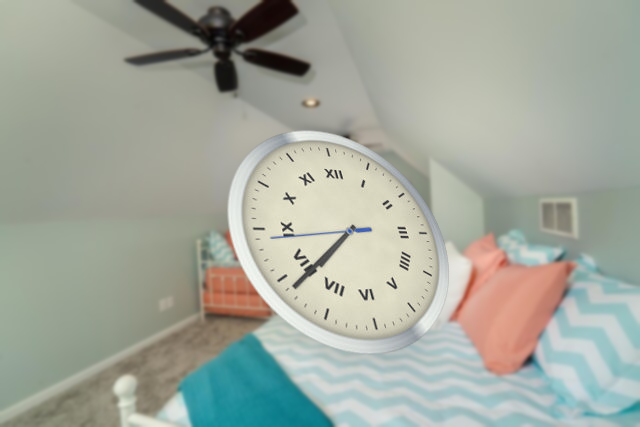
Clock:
7:38:44
